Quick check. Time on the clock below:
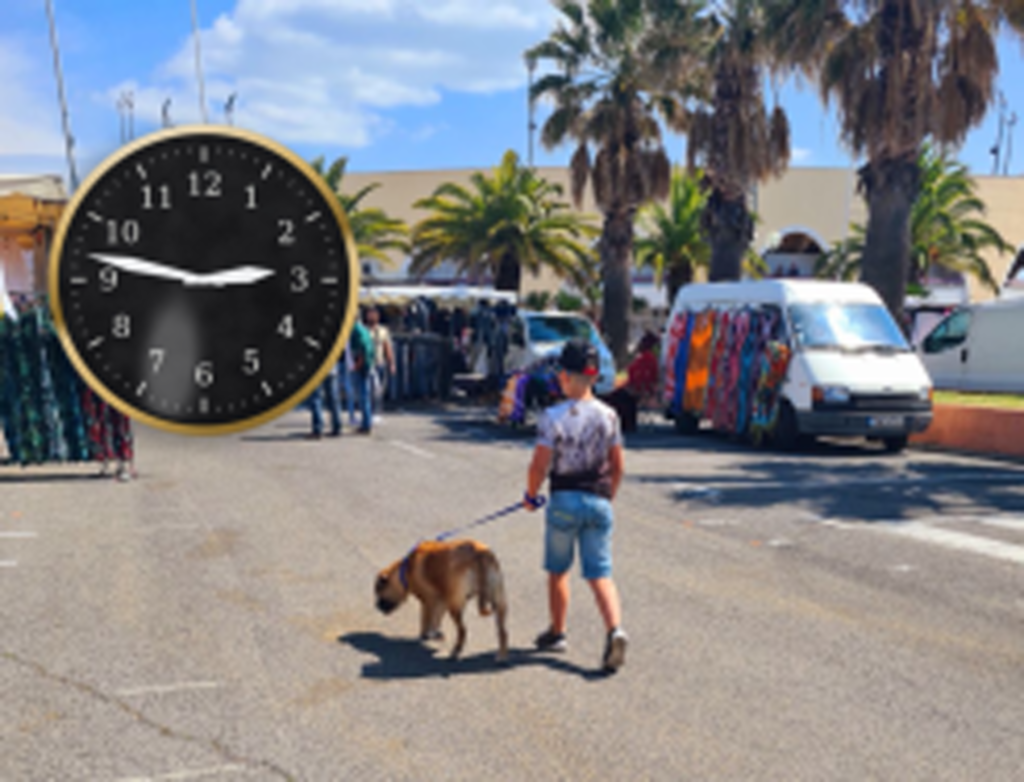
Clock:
2:47
